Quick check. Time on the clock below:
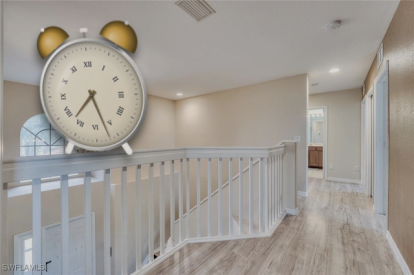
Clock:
7:27
